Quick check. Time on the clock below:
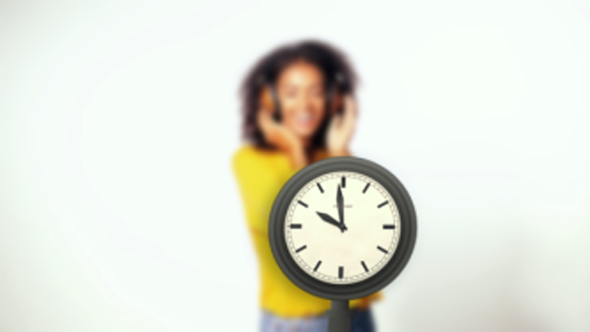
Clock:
9:59
